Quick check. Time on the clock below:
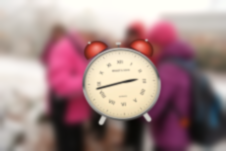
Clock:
2:43
